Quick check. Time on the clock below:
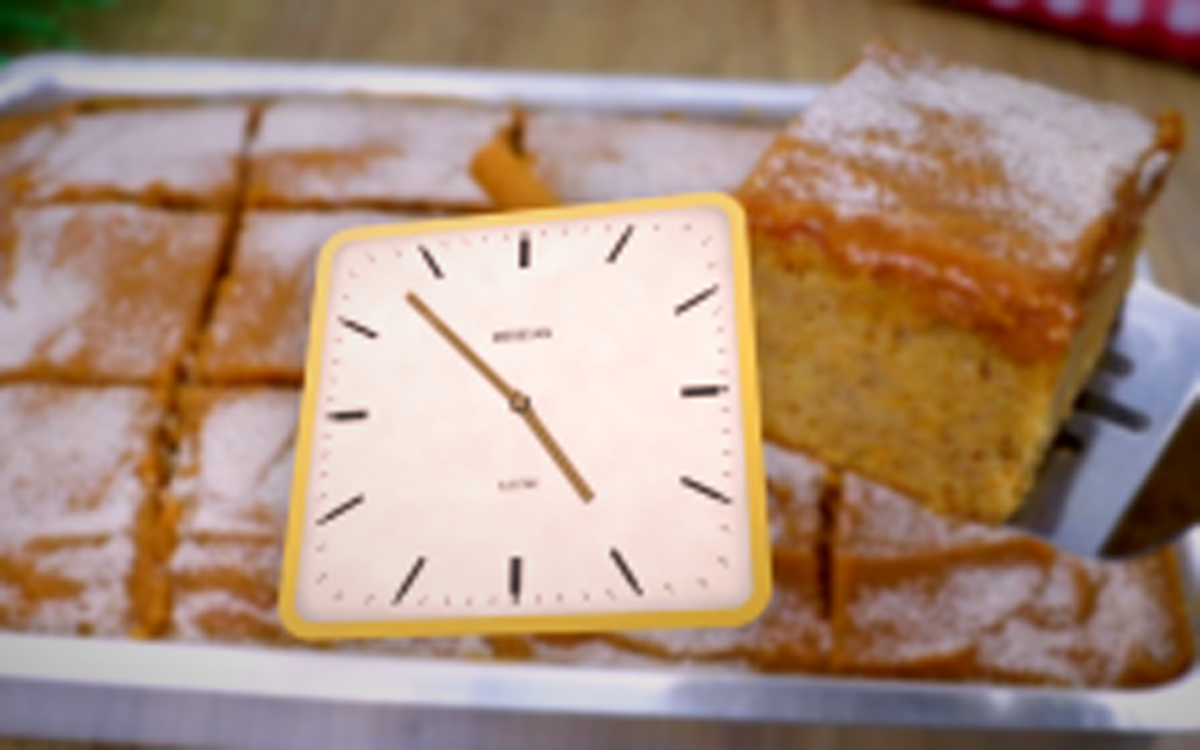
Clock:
4:53
